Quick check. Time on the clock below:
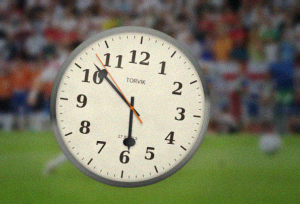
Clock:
5:51:53
